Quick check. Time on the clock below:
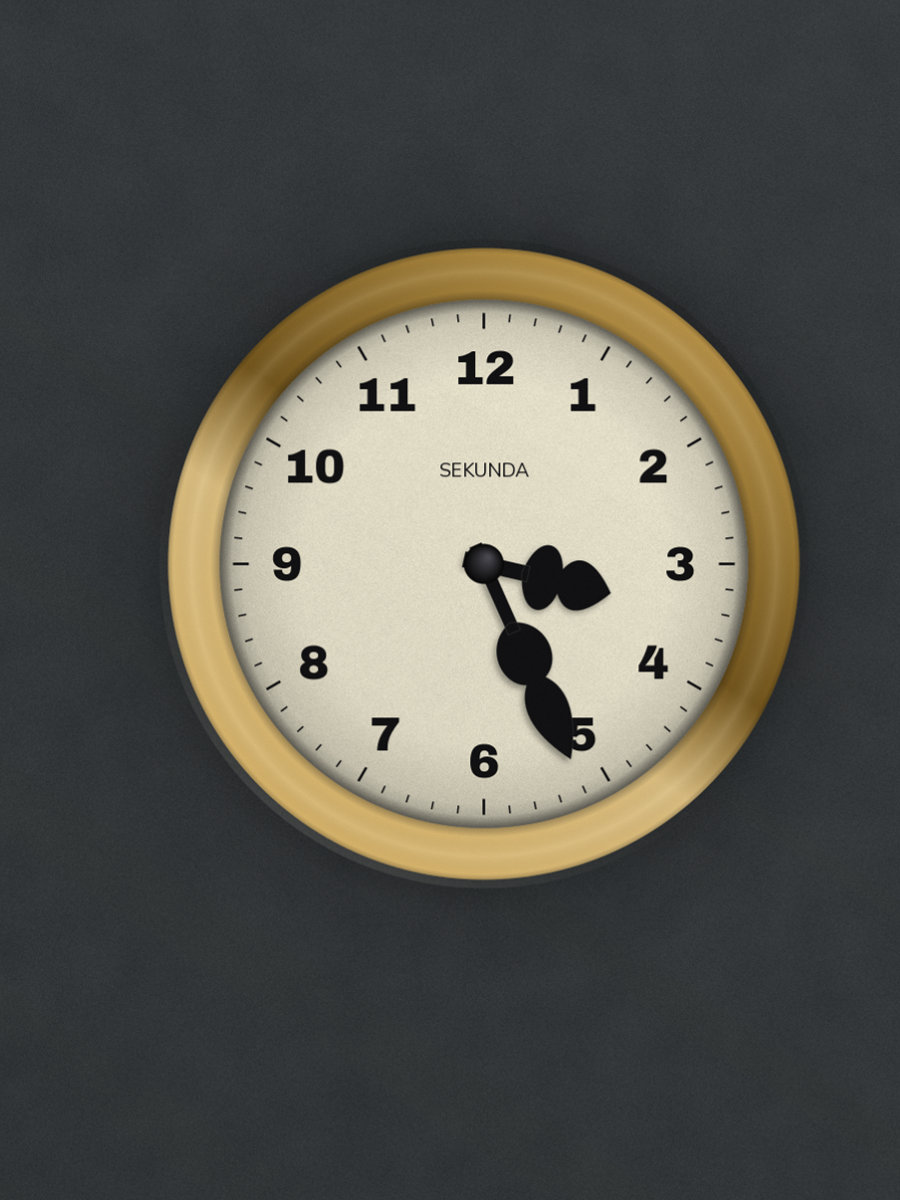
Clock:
3:26
